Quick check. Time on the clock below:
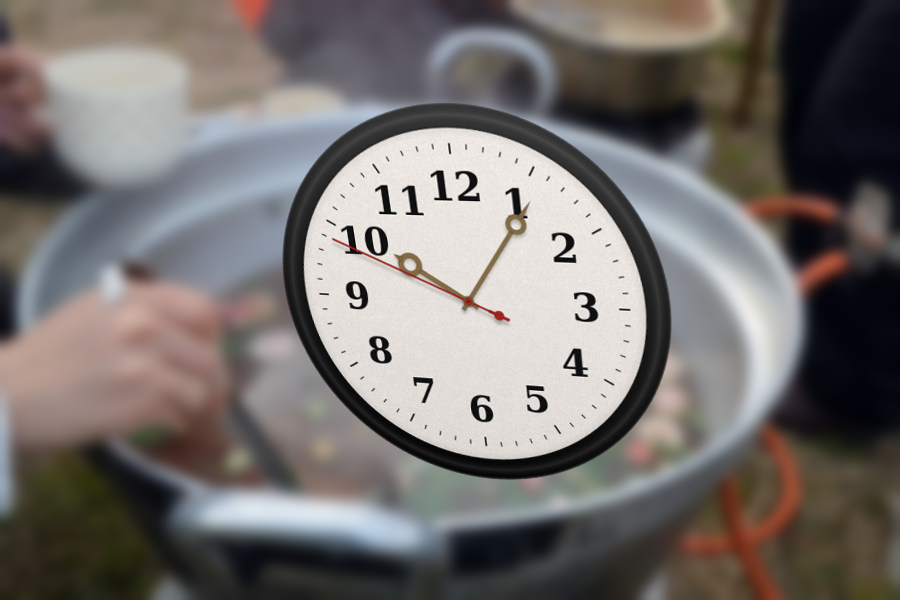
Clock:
10:05:49
